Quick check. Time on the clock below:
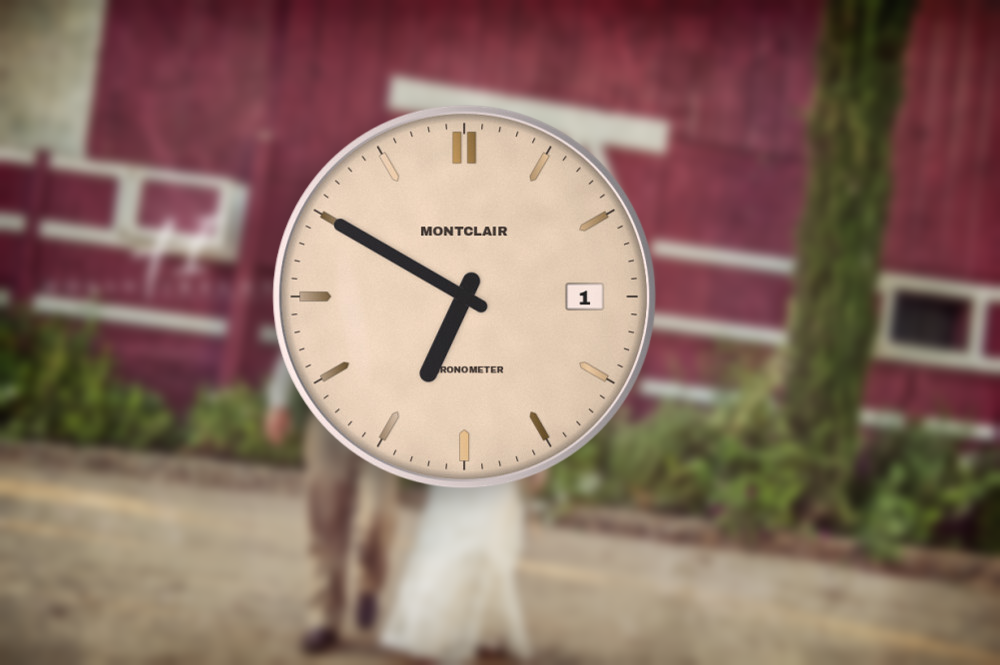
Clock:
6:50
